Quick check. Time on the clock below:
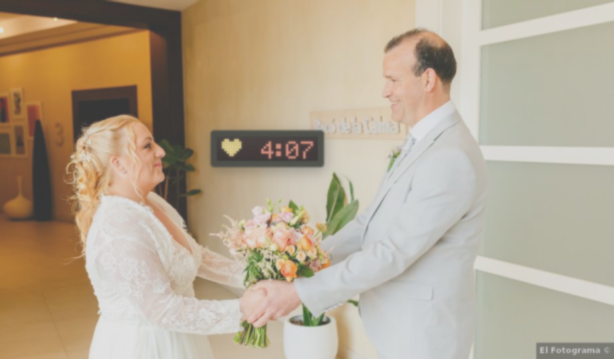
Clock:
4:07
